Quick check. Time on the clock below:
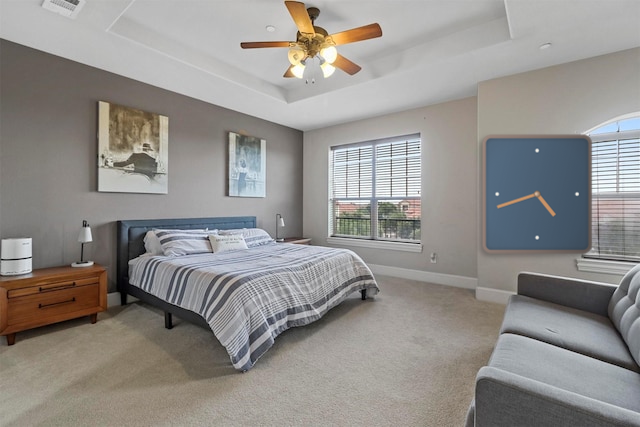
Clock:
4:42
